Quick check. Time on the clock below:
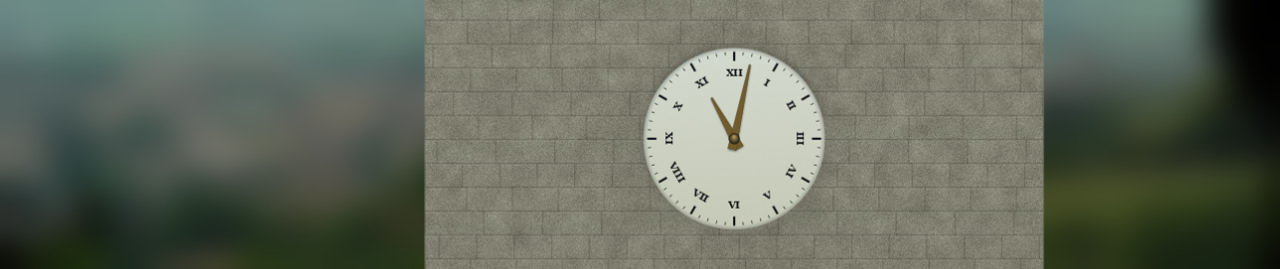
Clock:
11:02
